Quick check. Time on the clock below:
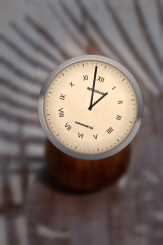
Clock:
12:58
